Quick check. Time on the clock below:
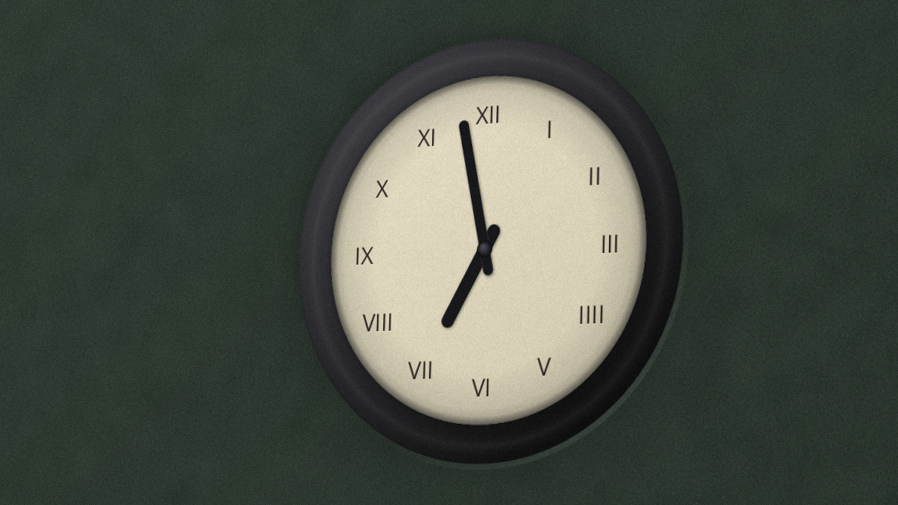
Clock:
6:58
